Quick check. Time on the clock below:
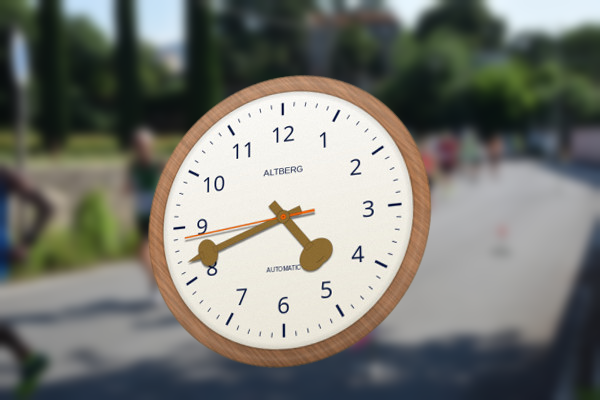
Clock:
4:41:44
